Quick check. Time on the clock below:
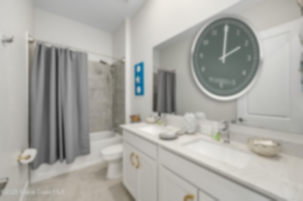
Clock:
2:00
